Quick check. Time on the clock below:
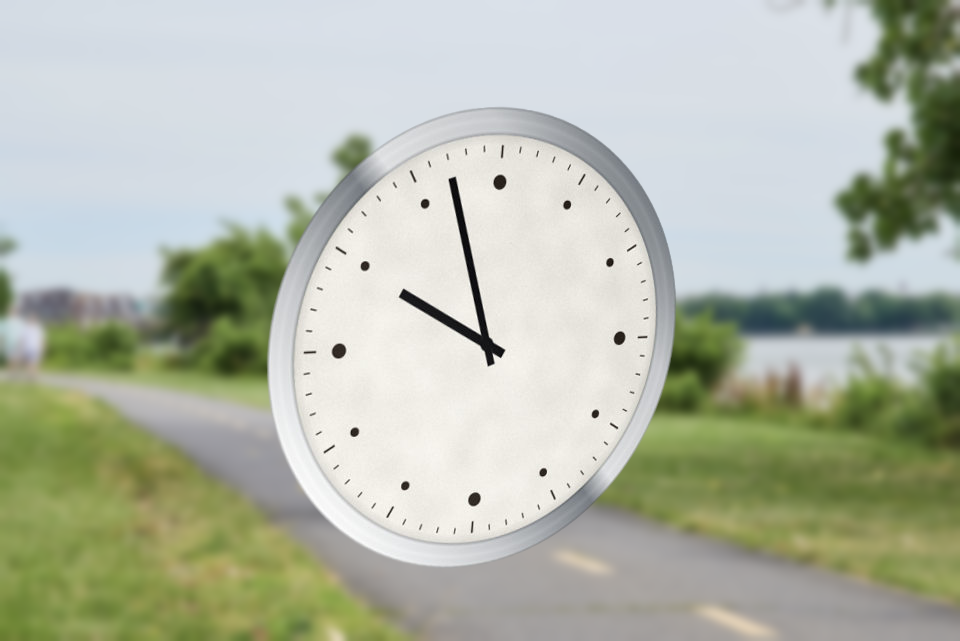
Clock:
9:57
